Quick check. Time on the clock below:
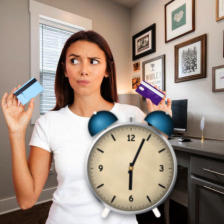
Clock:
6:04
